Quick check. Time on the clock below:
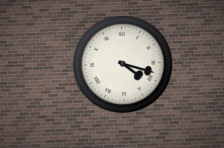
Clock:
4:18
